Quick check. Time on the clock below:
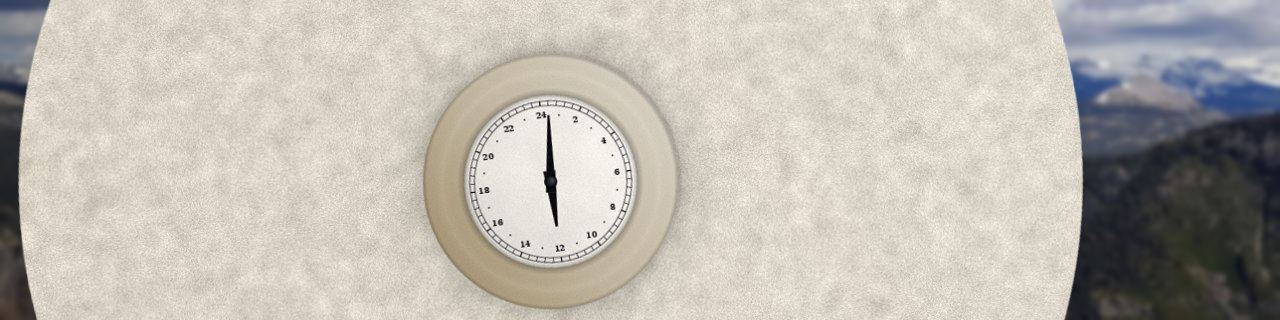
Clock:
12:01
